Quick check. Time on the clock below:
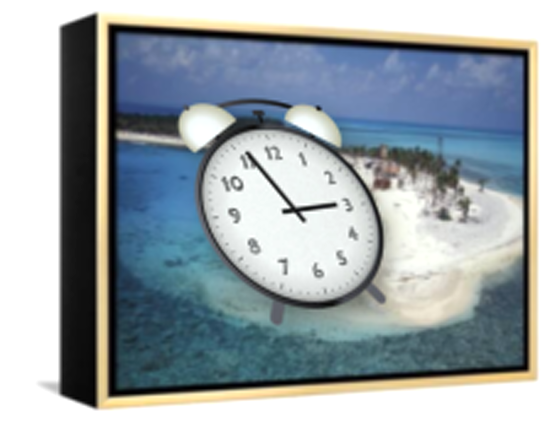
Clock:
2:56
